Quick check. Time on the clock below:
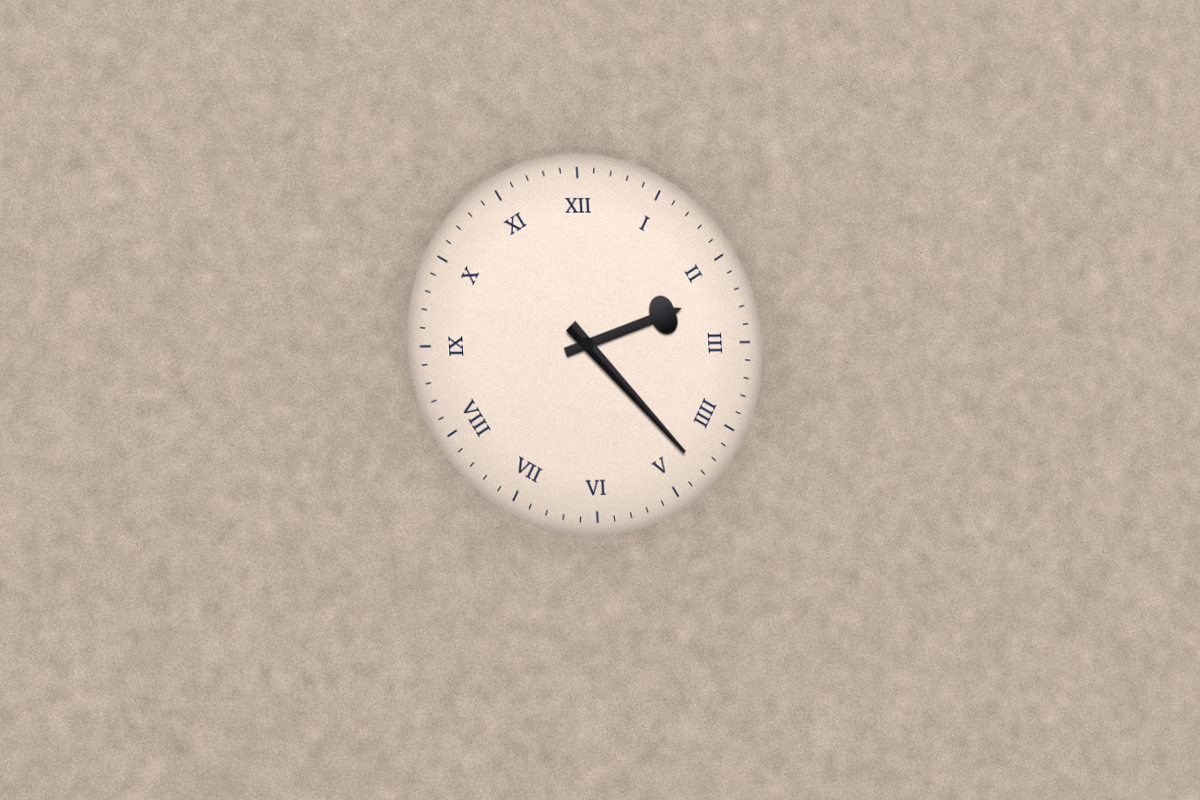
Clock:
2:23
